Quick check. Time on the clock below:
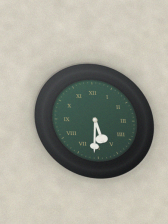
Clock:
5:31
